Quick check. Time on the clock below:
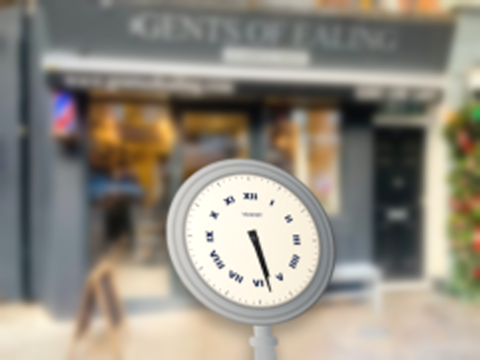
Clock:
5:28
